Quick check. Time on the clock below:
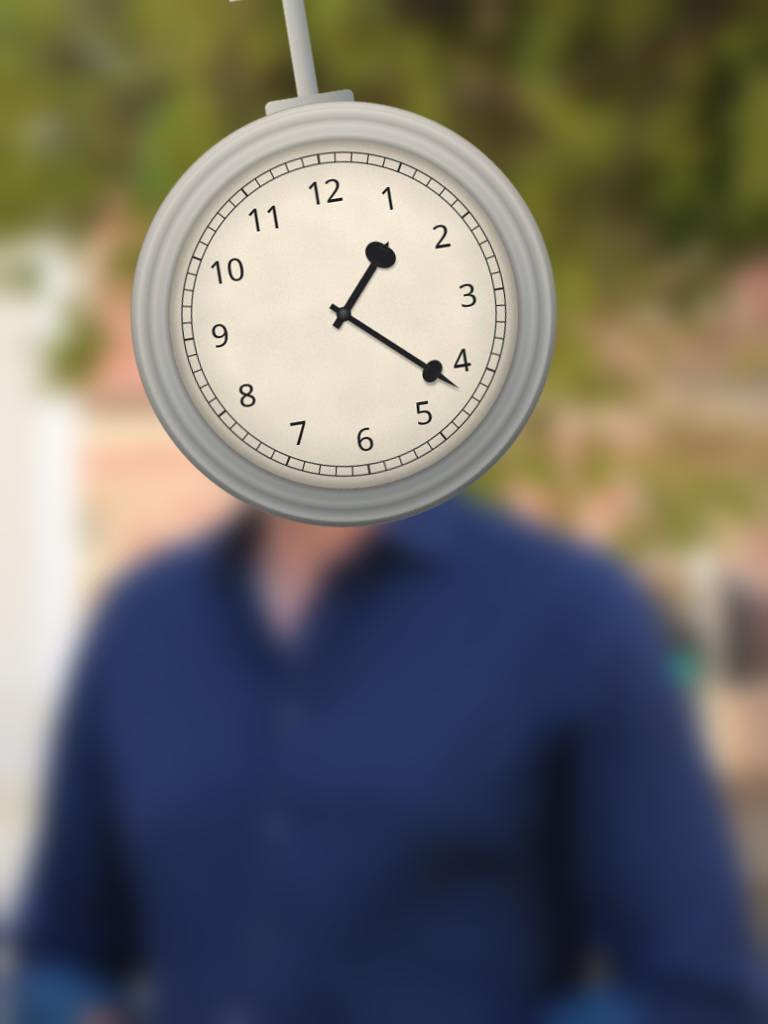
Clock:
1:22
